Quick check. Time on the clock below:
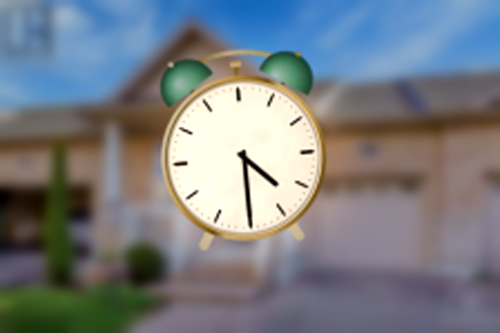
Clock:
4:30
